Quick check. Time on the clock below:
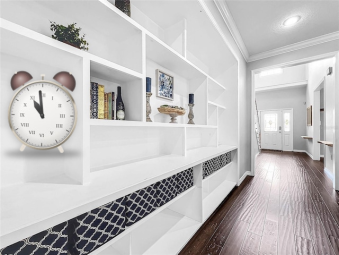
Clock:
10:59
